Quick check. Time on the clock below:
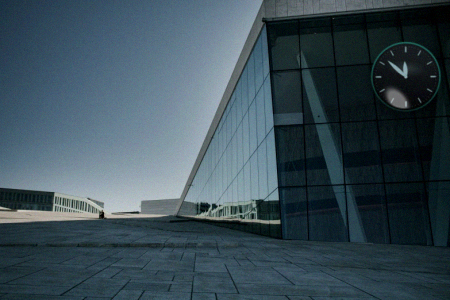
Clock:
11:52
